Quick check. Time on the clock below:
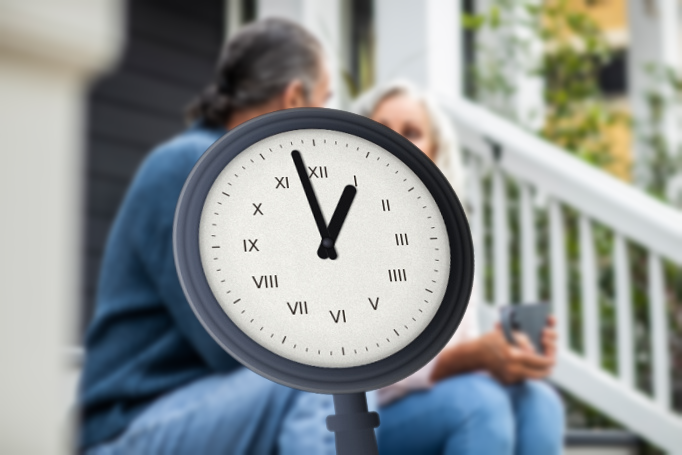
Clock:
12:58
